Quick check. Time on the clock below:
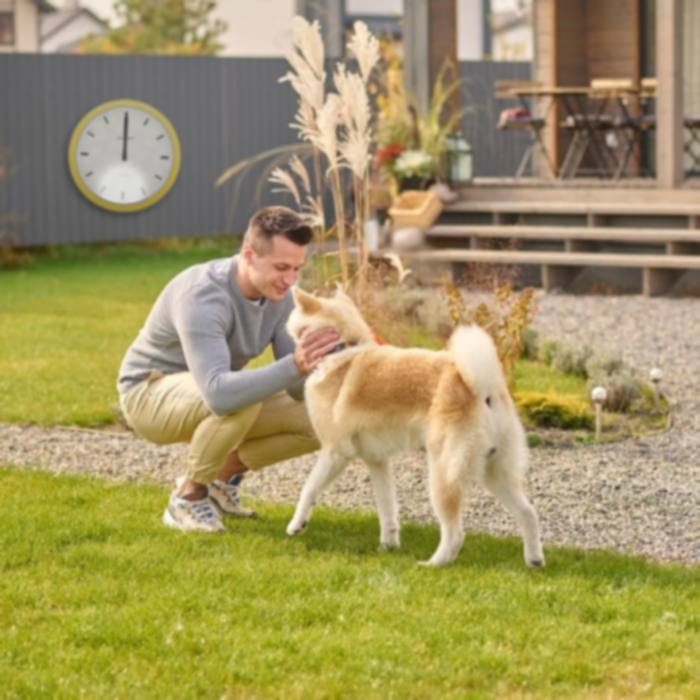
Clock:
12:00
